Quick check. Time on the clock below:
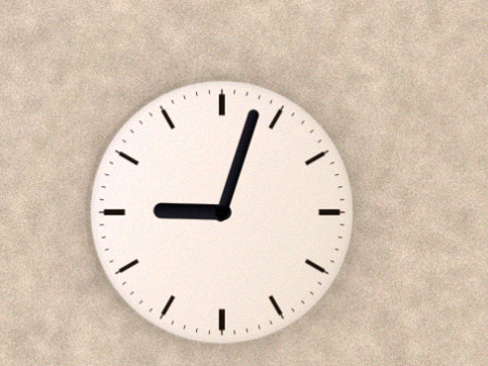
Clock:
9:03
